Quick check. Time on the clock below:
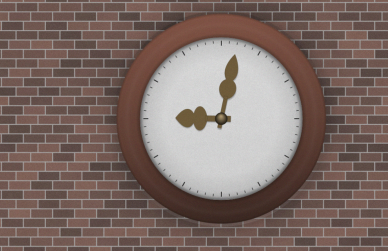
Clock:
9:02
